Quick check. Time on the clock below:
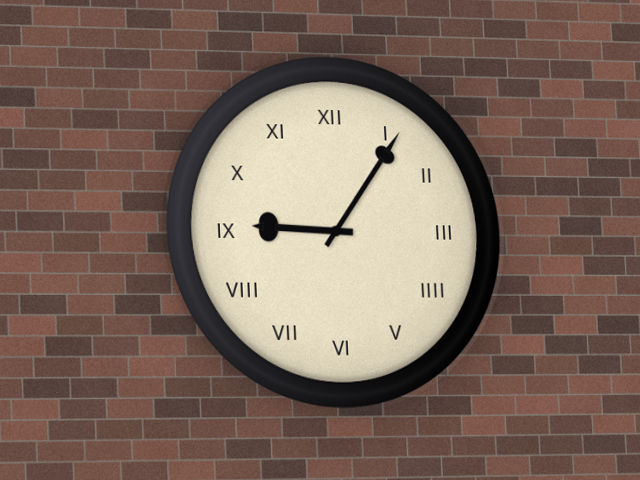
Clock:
9:06
